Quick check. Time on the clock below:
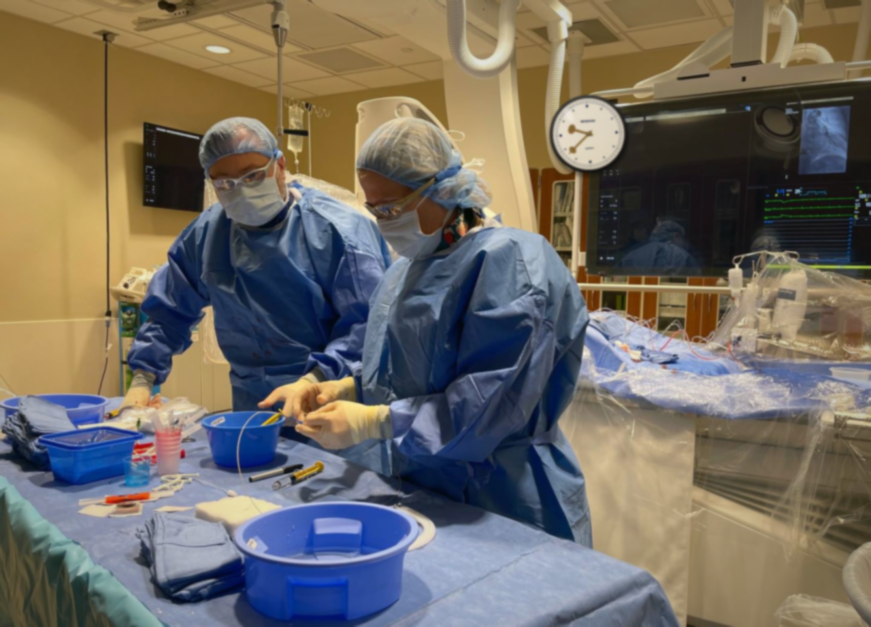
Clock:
9:38
